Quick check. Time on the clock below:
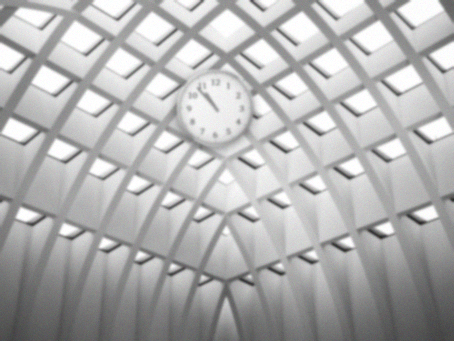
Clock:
10:53
